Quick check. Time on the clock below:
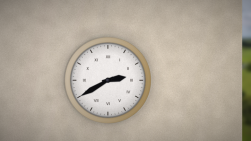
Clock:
2:40
